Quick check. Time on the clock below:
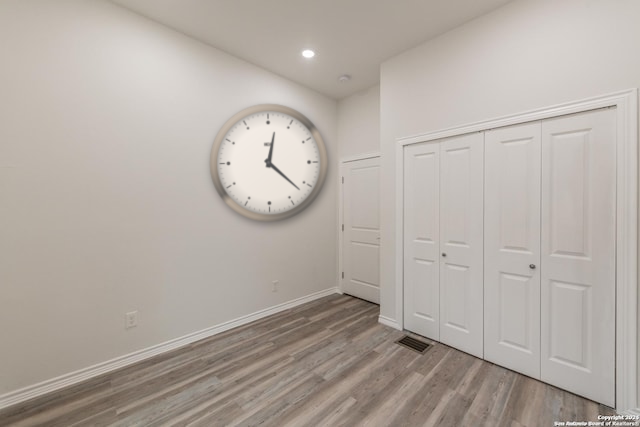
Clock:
12:22
